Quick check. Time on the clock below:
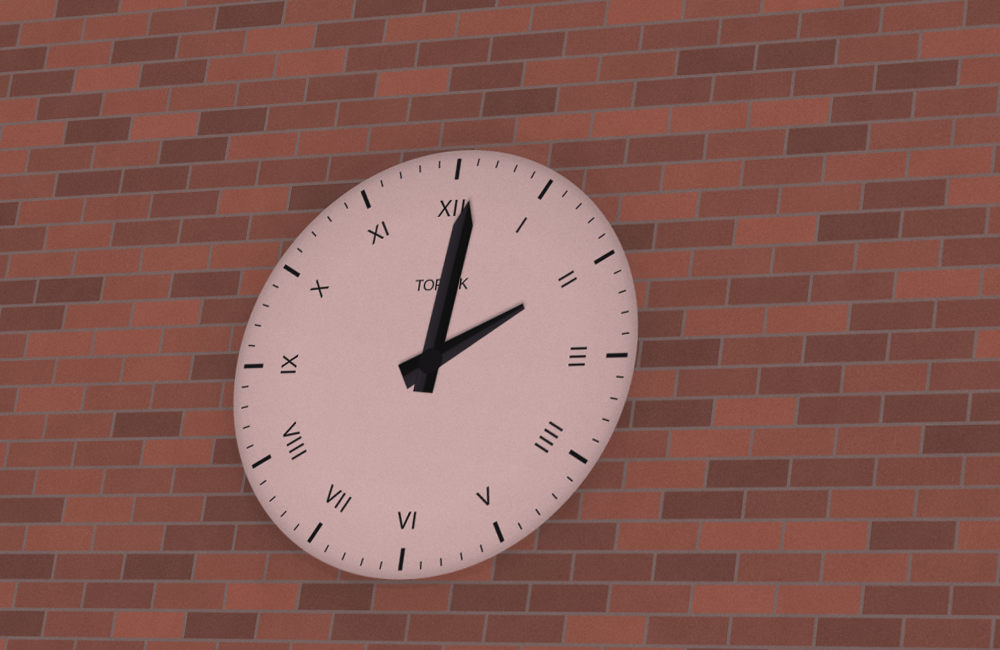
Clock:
2:01
